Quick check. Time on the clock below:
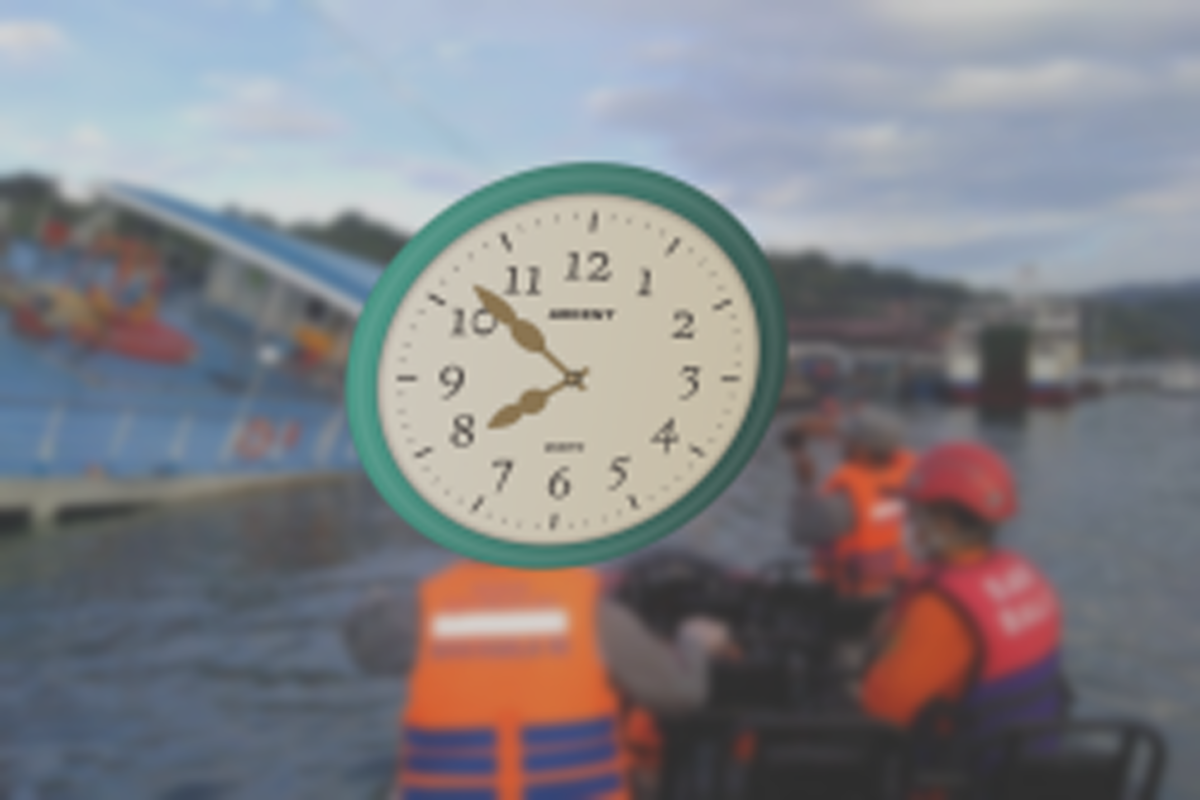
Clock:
7:52
